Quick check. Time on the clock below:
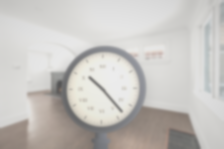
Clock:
10:23
